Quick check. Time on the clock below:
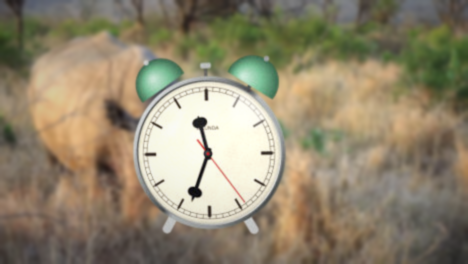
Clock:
11:33:24
